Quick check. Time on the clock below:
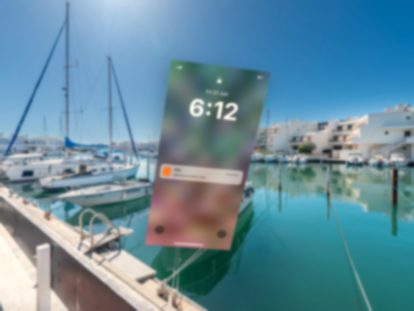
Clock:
6:12
